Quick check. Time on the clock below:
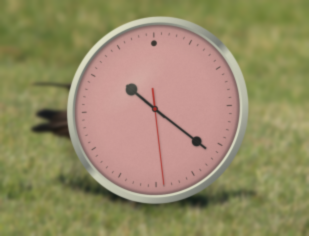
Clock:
10:21:29
